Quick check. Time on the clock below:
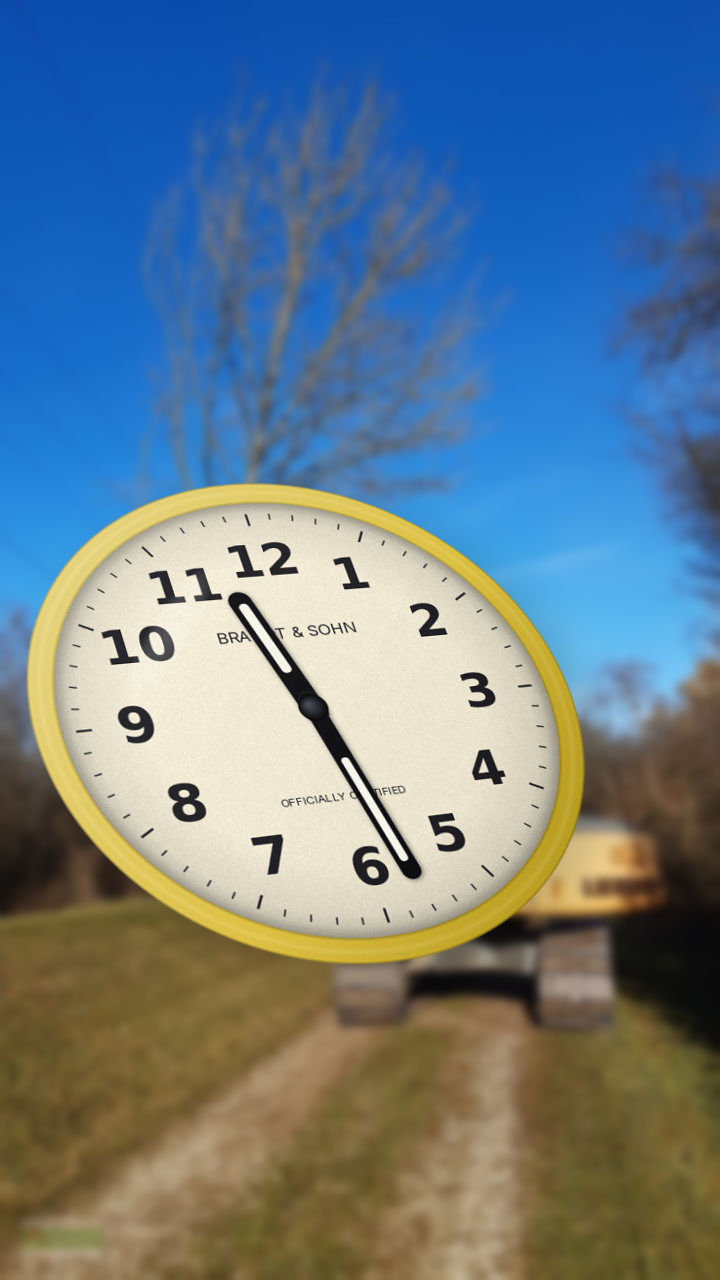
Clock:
11:28
